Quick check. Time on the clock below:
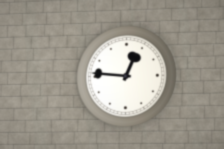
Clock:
12:46
